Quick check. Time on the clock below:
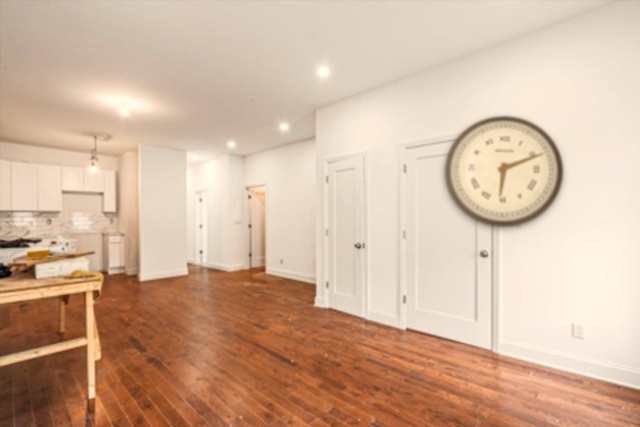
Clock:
6:11
